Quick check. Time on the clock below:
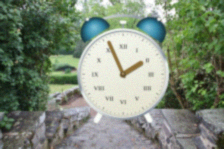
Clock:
1:56
